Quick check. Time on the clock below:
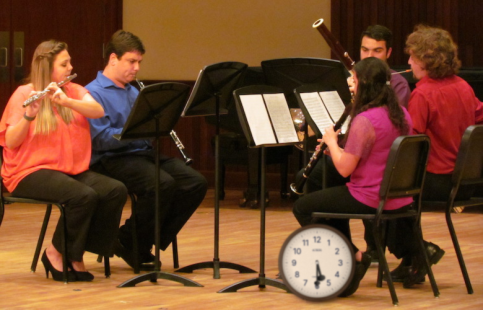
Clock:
5:30
